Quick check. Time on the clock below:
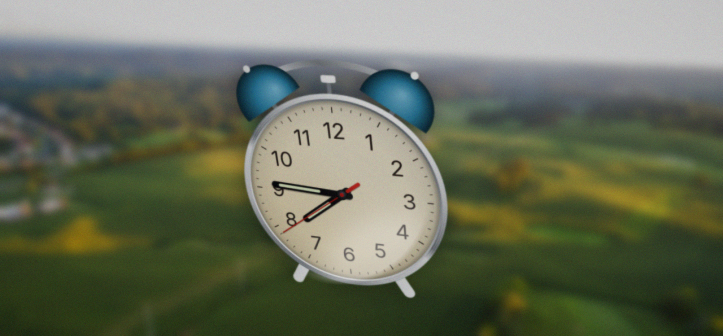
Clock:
7:45:39
